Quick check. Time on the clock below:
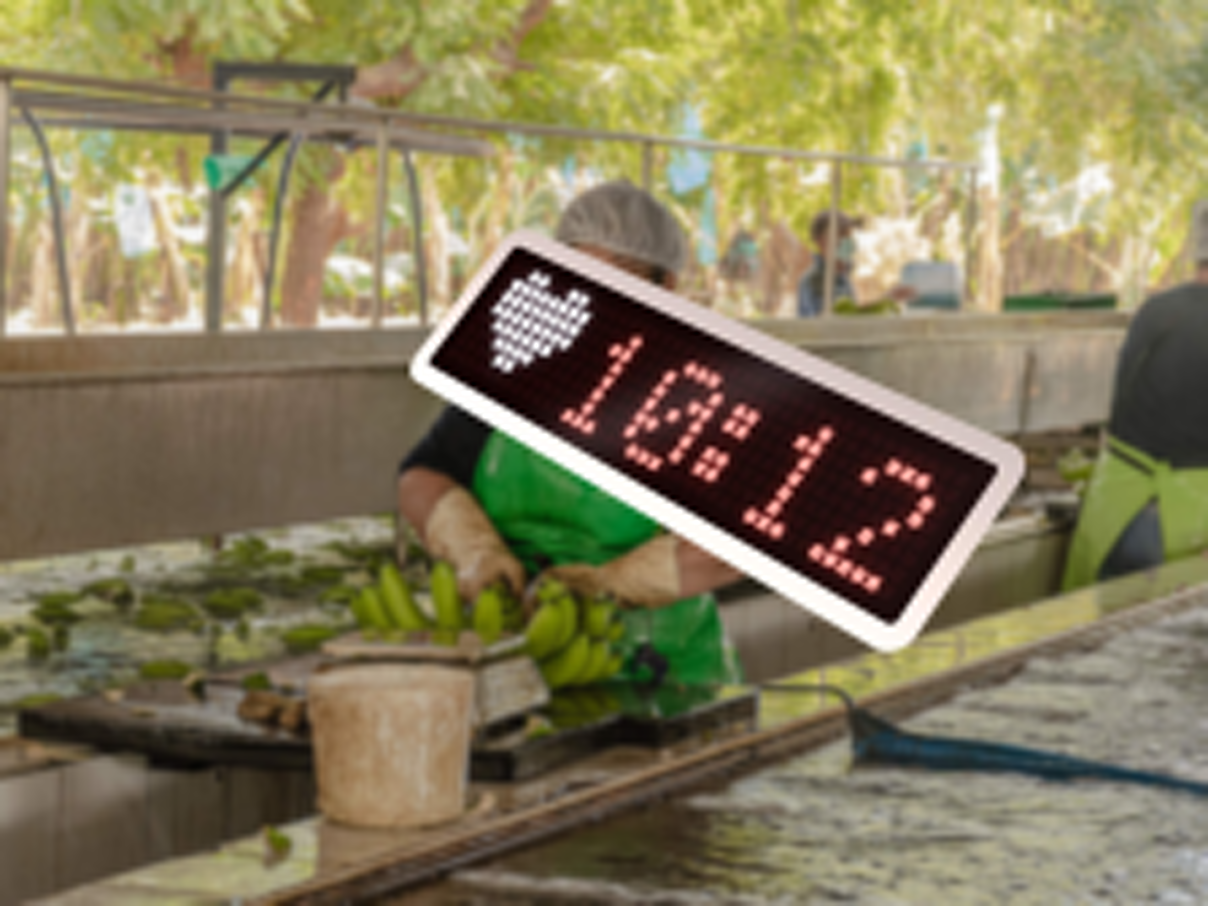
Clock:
10:12
